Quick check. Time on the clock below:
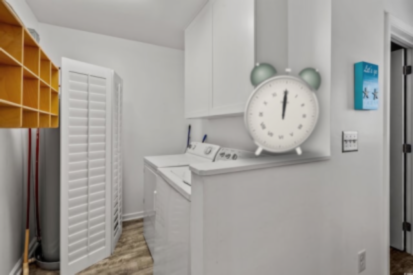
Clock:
12:00
